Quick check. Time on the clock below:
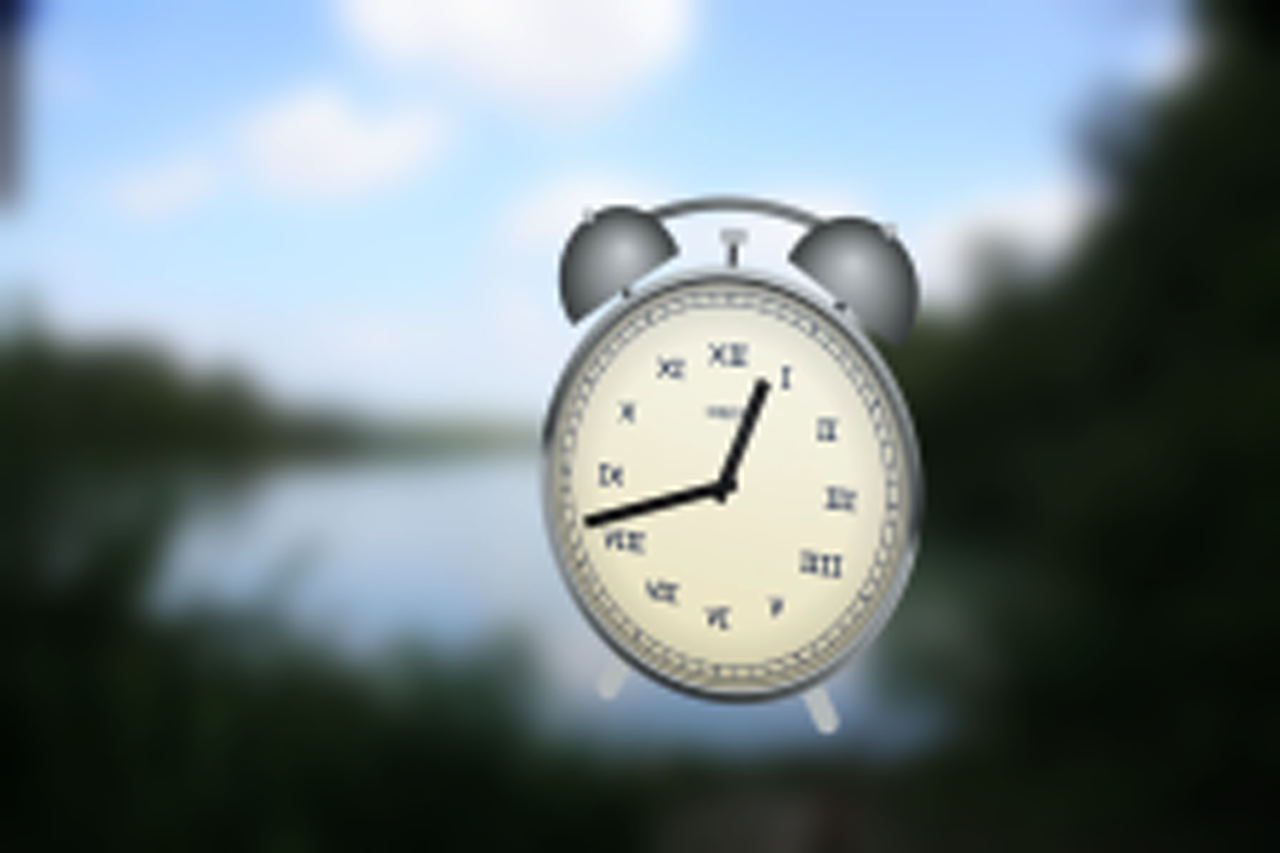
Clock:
12:42
